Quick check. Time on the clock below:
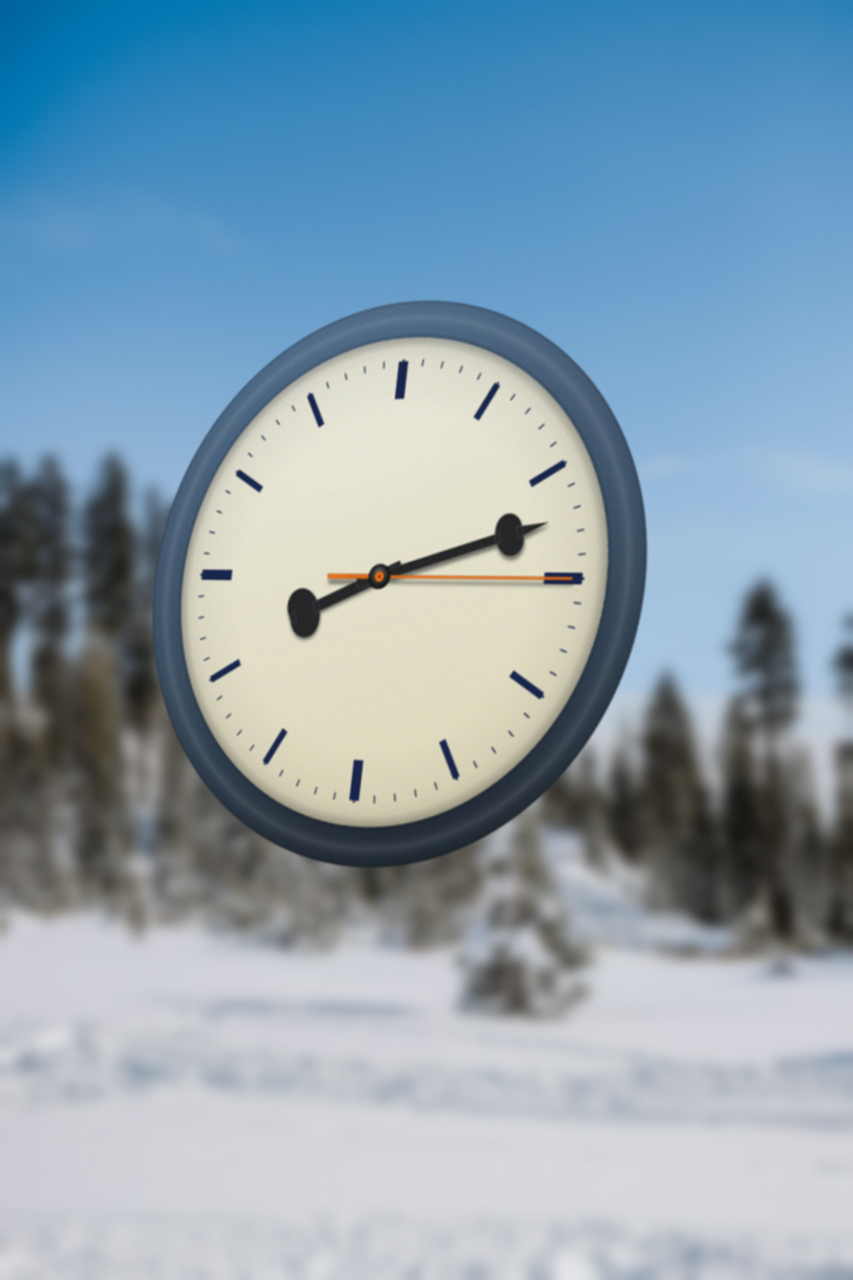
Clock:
8:12:15
